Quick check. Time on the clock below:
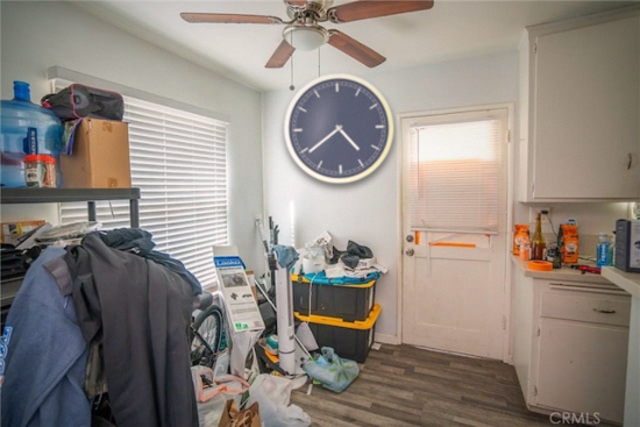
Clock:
4:39
